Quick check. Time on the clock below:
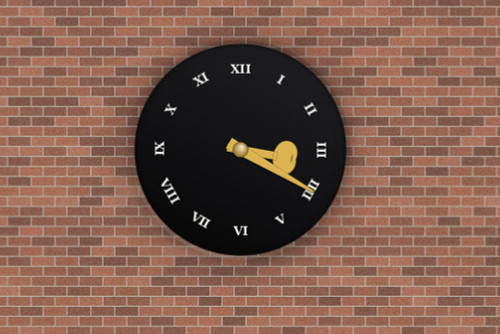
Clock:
3:20
